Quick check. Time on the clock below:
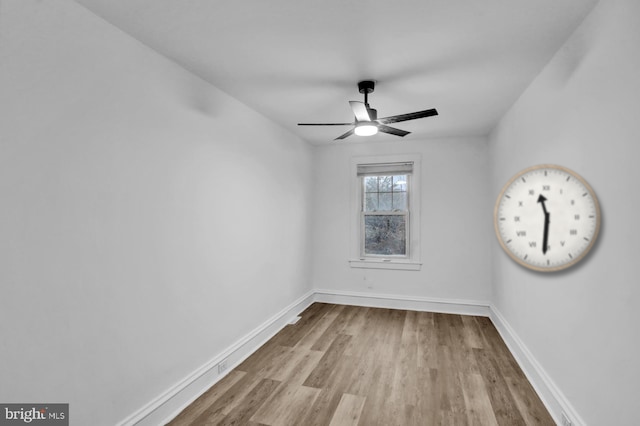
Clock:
11:31
